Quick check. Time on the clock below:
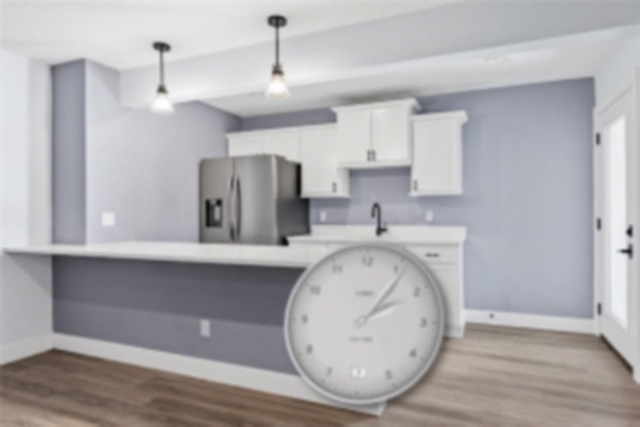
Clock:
2:06
